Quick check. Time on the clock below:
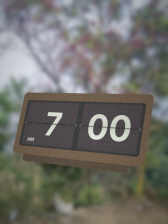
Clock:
7:00
